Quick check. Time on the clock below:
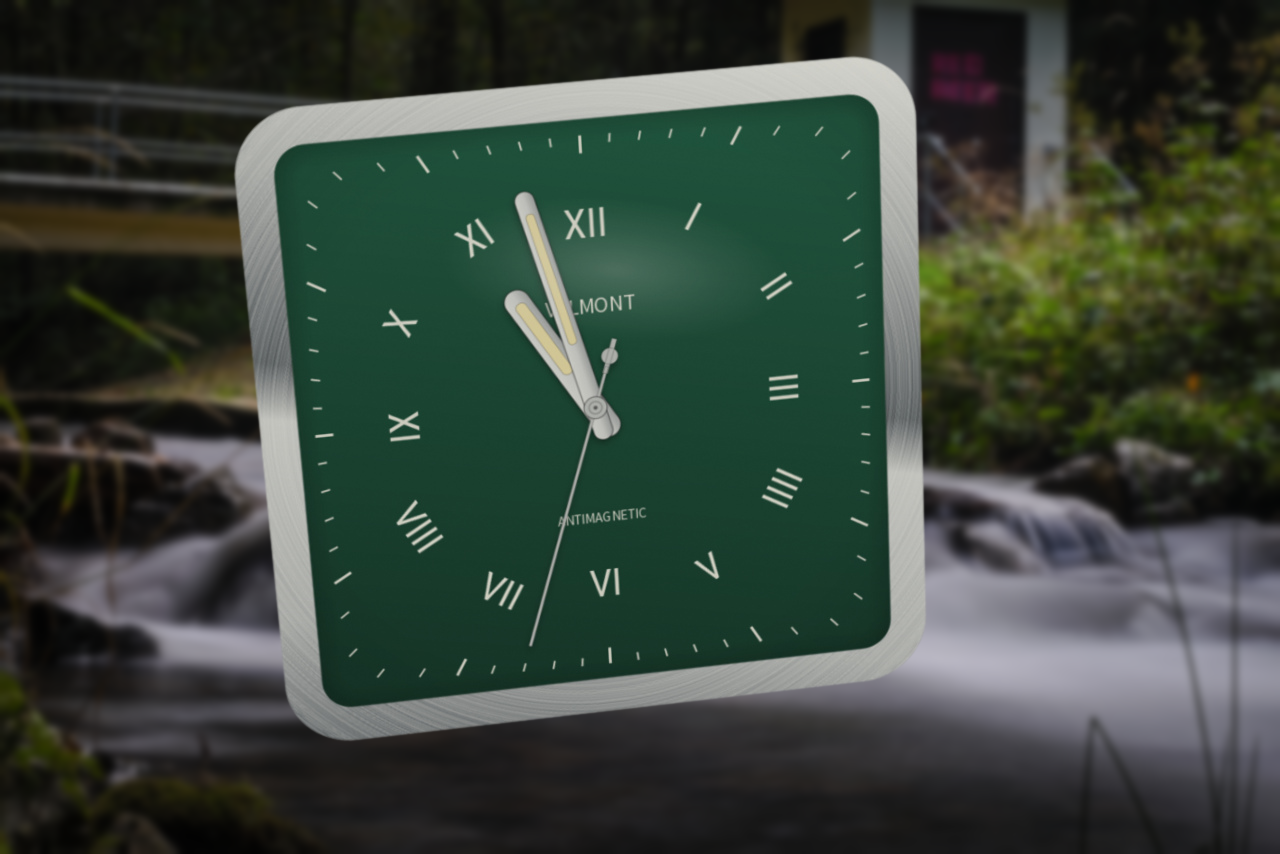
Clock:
10:57:33
